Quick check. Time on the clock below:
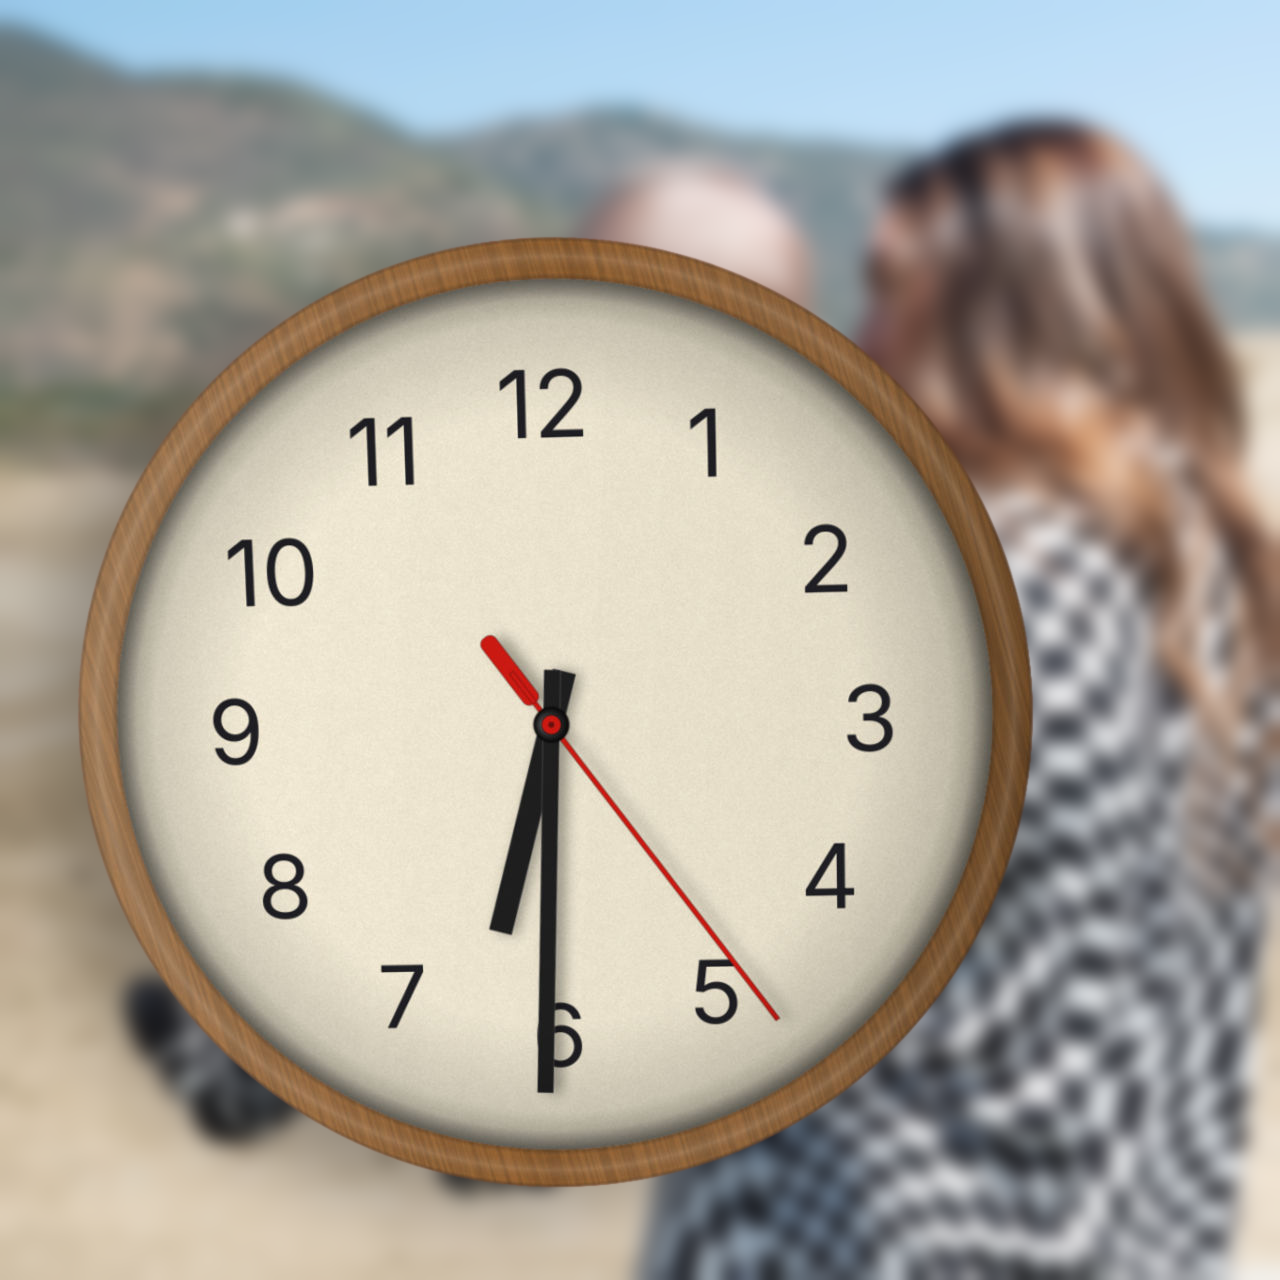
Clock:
6:30:24
